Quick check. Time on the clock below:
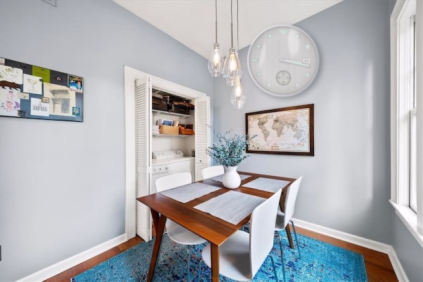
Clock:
3:17
